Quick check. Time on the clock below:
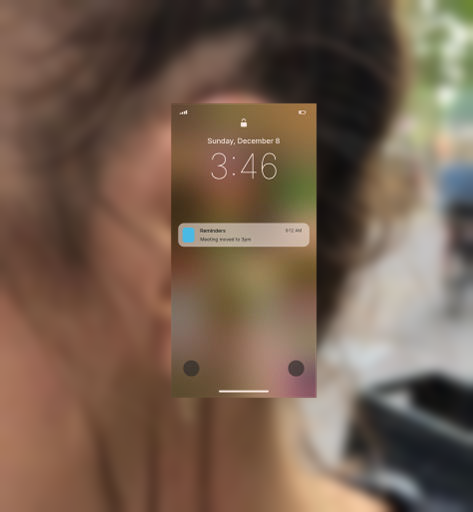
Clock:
3:46
